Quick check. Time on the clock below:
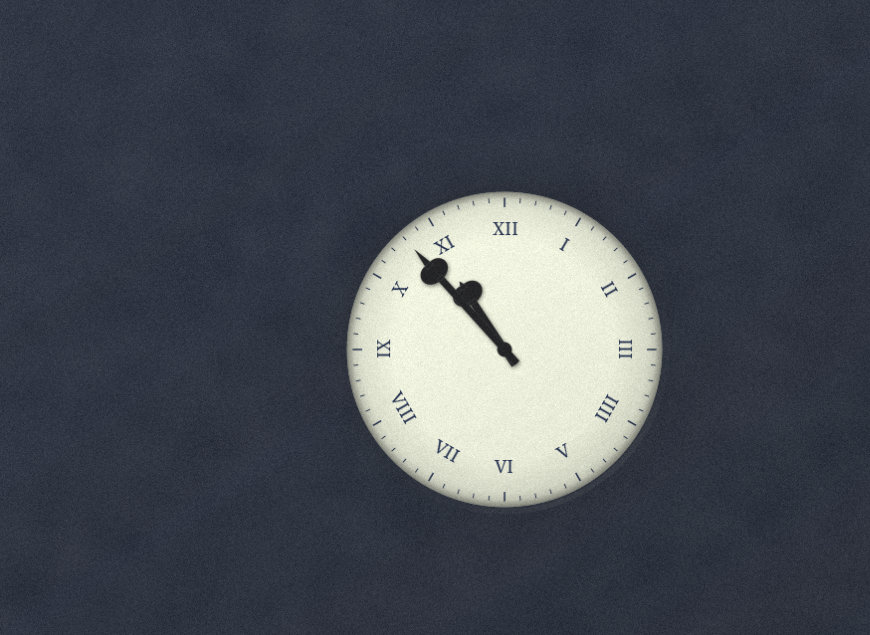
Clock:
10:53
